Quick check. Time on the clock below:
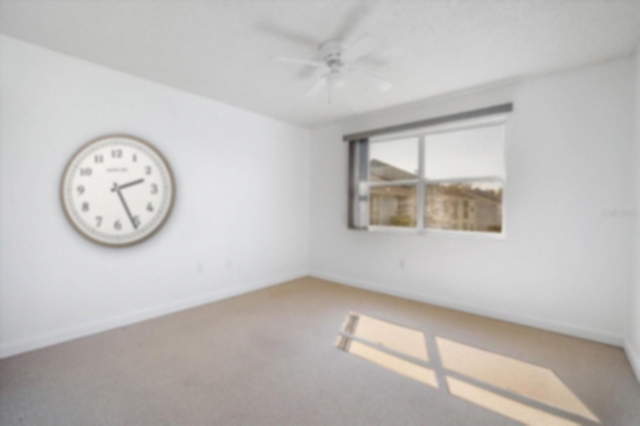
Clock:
2:26
